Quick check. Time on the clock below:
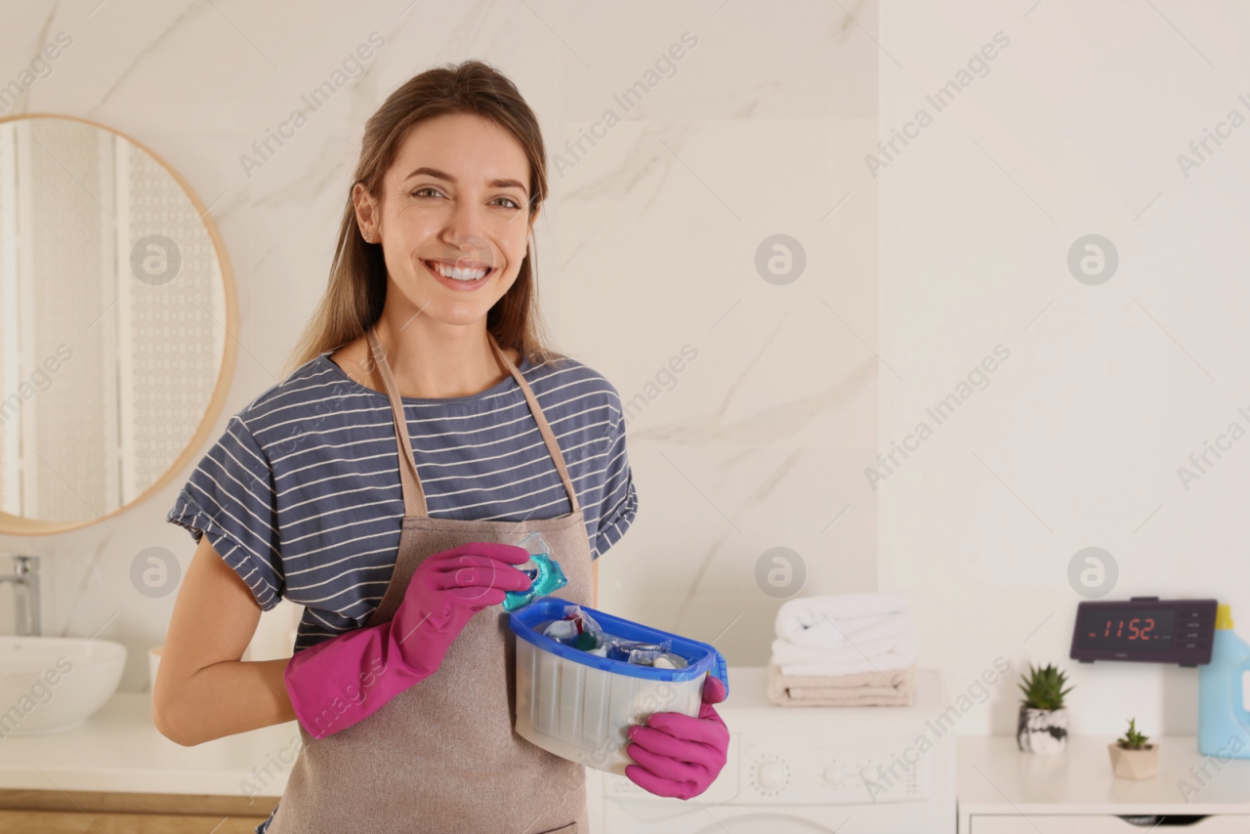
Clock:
11:52
